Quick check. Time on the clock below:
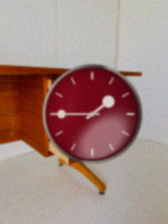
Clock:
1:45
